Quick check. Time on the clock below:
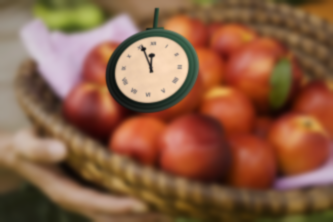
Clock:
11:56
